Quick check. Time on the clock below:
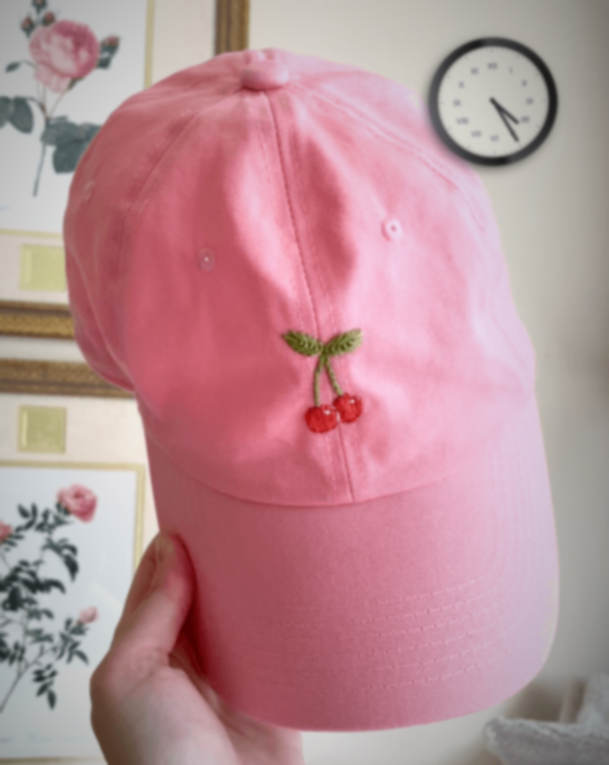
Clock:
4:25
